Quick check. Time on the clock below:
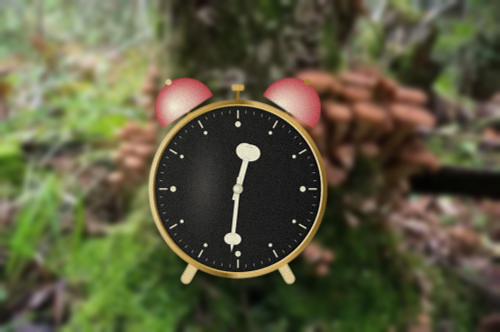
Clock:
12:31
